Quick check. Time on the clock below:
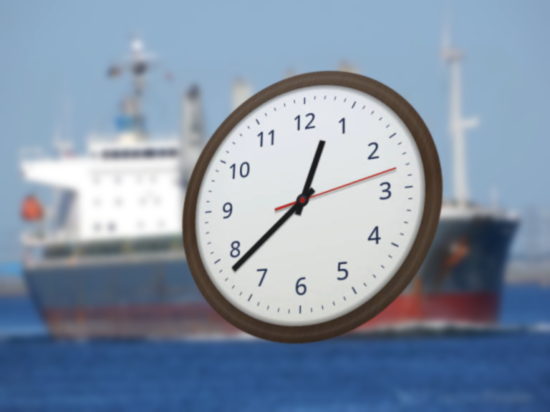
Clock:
12:38:13
